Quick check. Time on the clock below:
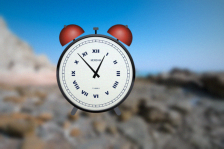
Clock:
12:53
